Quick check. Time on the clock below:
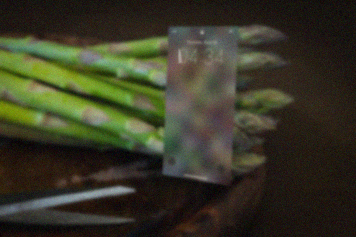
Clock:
4:34
